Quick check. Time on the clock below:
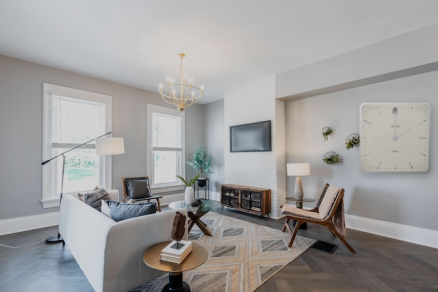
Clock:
2:00
